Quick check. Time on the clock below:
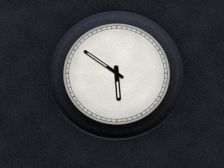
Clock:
5:51
